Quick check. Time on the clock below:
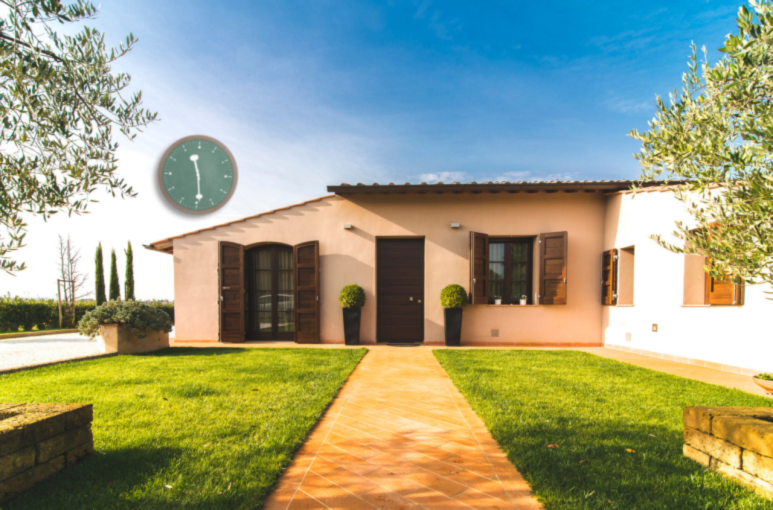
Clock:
11:29
